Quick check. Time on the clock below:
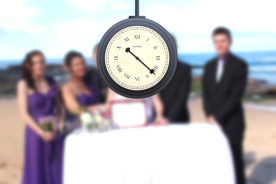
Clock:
10:22
